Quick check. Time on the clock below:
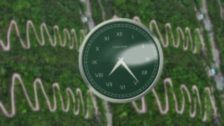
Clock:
7:24
